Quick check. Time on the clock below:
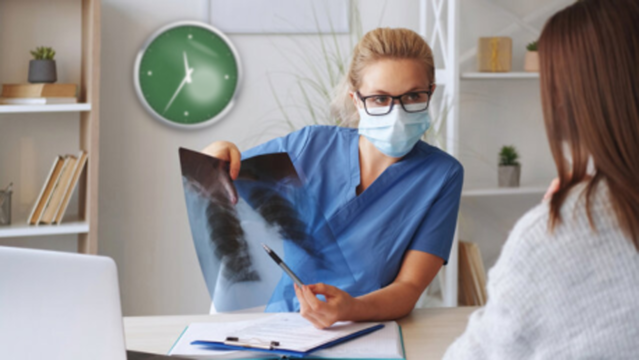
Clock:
11:35
